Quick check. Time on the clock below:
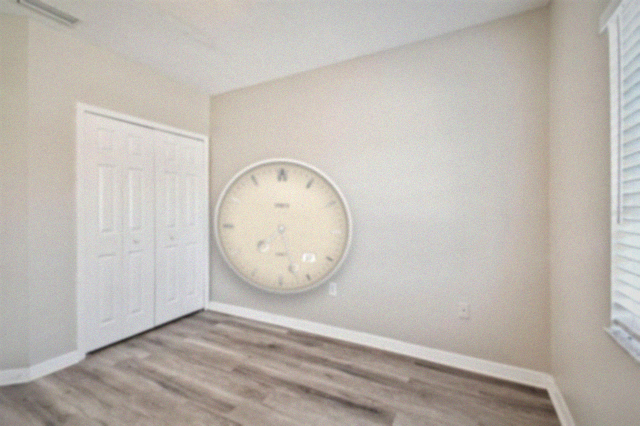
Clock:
7:27
